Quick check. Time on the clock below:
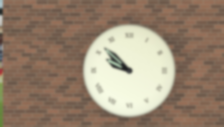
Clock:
9:52
